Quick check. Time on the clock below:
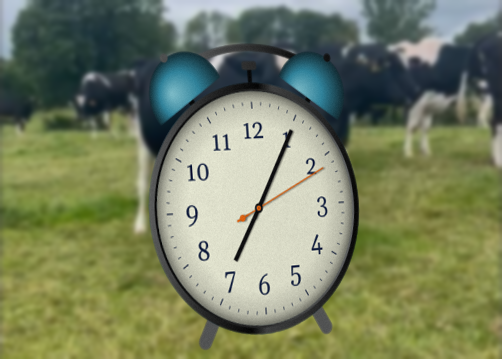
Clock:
7:05:11
